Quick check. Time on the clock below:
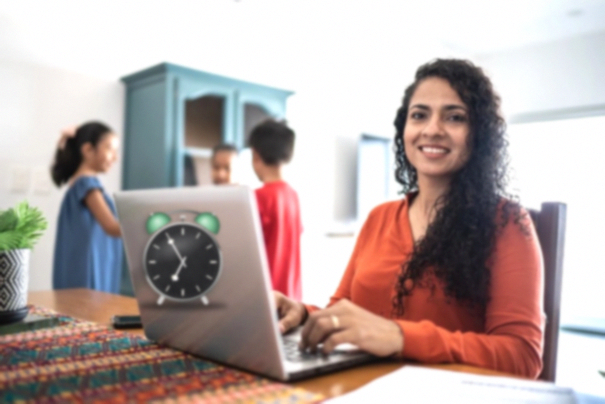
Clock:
6:55
